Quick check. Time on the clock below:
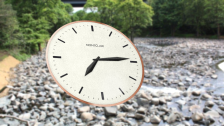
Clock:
7:14
